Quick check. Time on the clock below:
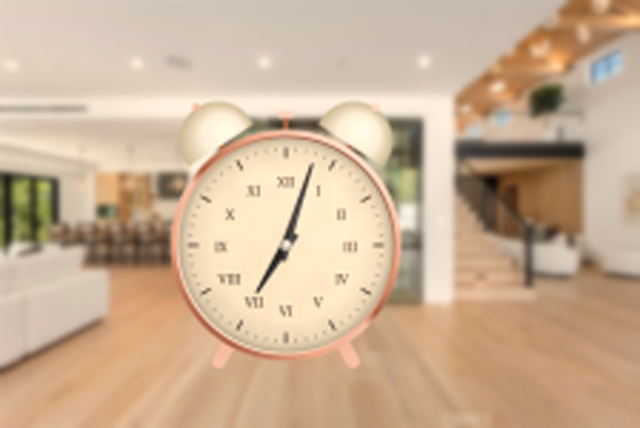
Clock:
7:03
